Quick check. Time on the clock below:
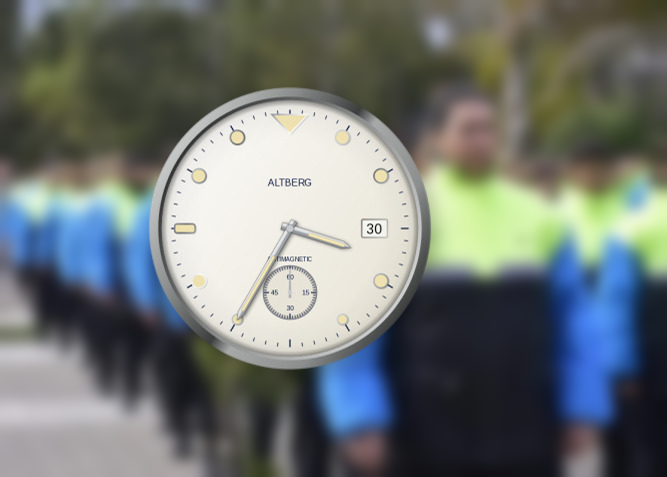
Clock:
3:35
